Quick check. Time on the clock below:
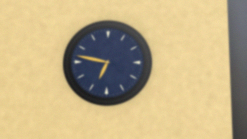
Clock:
6:47
